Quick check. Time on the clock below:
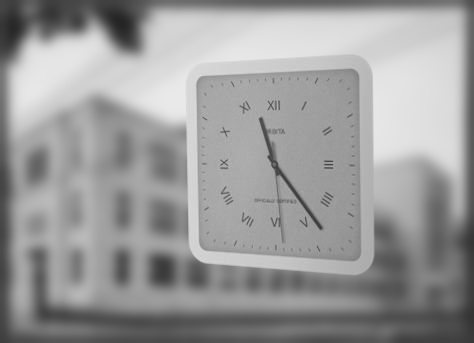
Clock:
11:23:29
